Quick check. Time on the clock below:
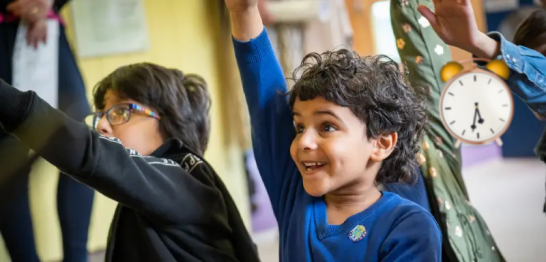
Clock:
5:32
